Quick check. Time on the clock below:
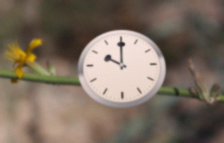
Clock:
10:00
